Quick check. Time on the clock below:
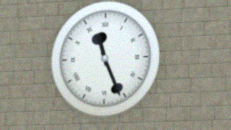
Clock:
11:26
